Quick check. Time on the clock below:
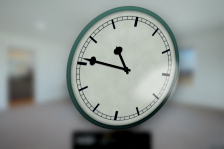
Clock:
10:46
